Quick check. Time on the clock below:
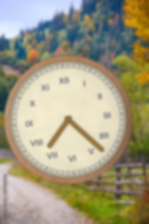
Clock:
7:23
